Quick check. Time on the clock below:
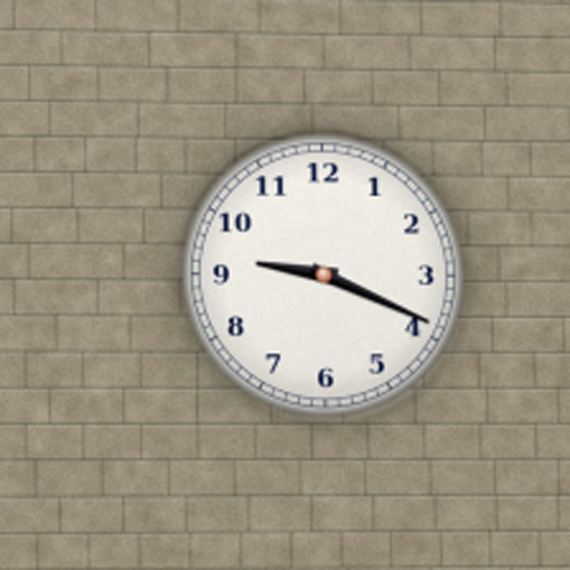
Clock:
9:19
